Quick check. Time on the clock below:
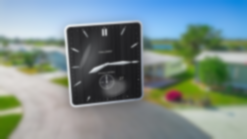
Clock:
8:15
